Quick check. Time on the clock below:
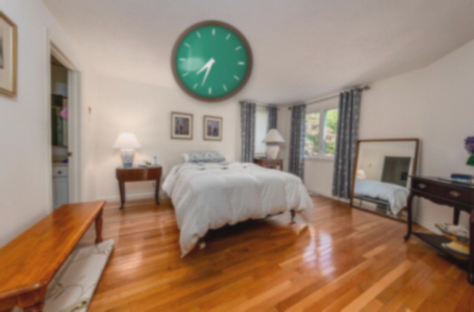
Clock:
7:33
